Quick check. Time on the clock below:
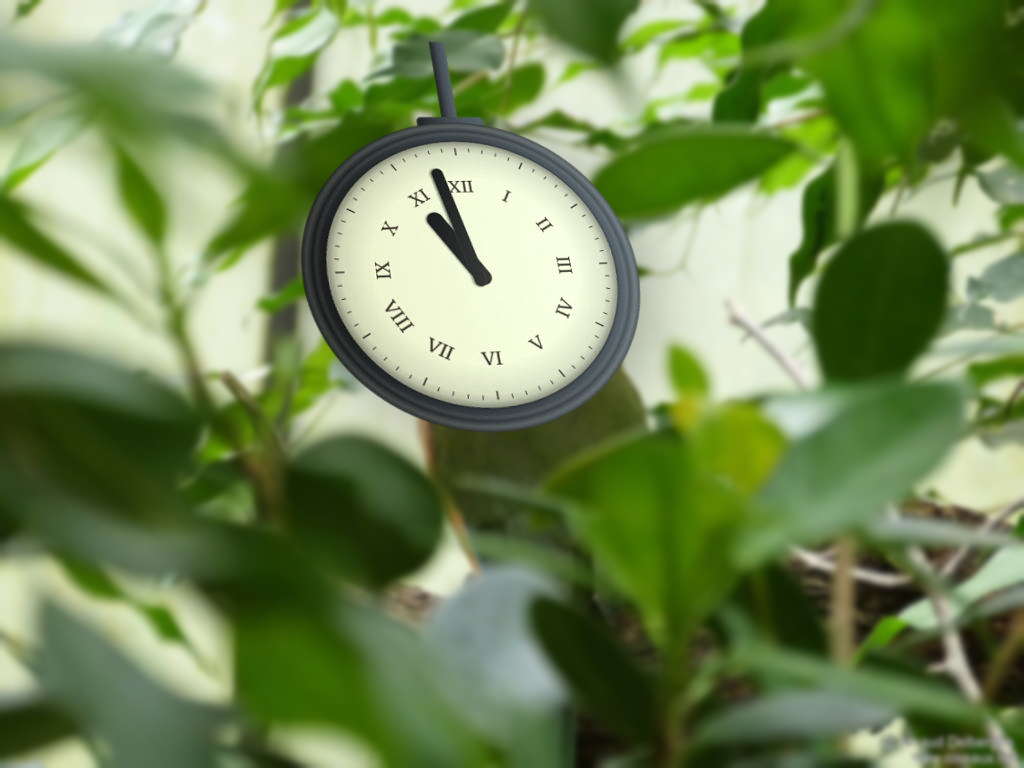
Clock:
10:58
